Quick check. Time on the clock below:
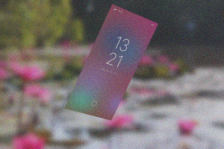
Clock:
13:21
